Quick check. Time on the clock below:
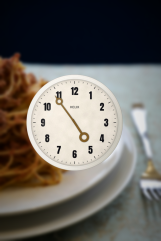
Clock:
4:54
